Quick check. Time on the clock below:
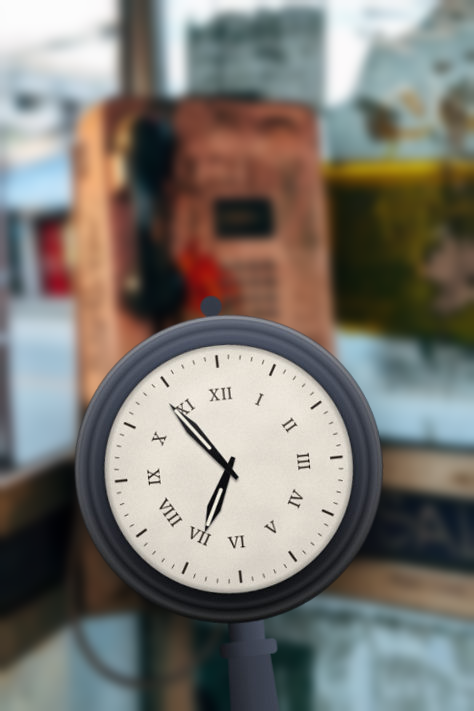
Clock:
6:54
